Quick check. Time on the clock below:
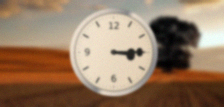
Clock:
3:15
